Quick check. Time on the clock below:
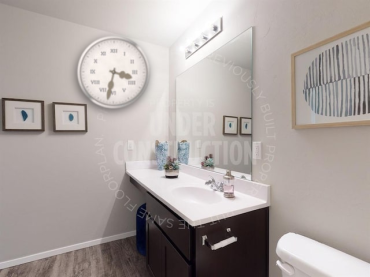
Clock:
3:32
